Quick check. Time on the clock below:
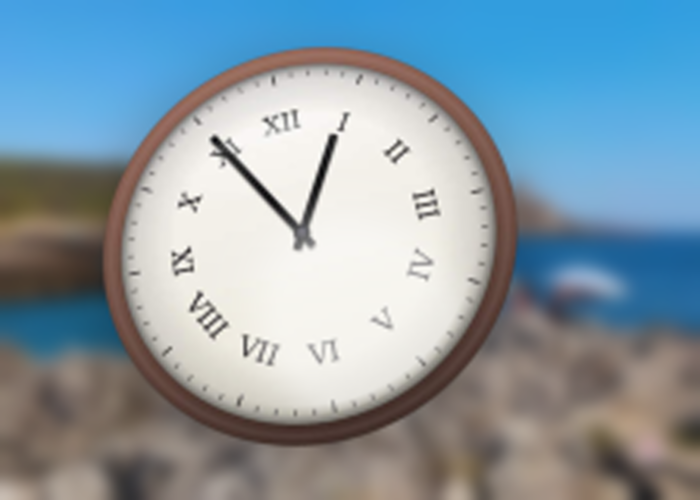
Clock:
12:55
